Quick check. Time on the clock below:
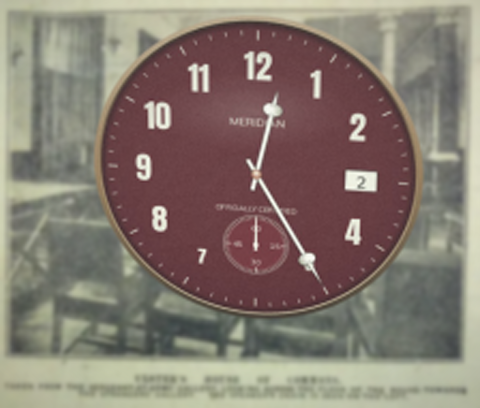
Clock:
12:25
